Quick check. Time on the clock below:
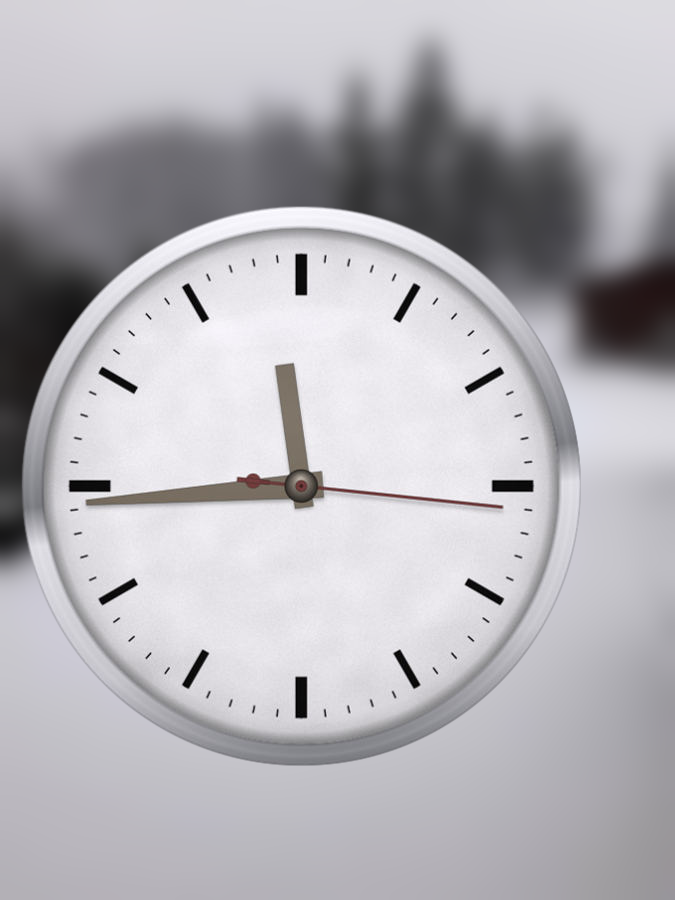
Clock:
11:44:16
